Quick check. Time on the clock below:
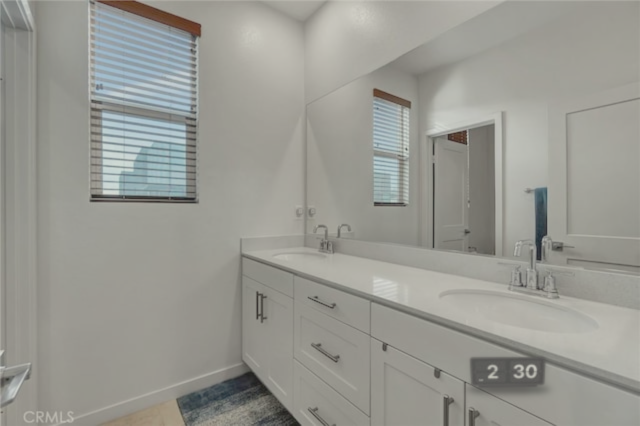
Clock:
2:30
